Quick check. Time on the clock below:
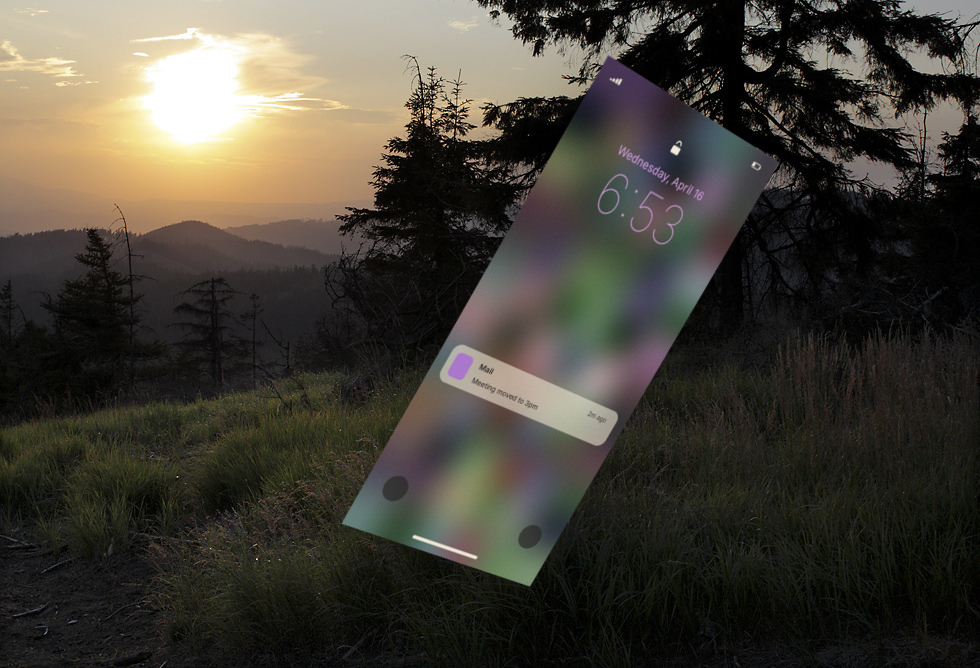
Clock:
6:53
